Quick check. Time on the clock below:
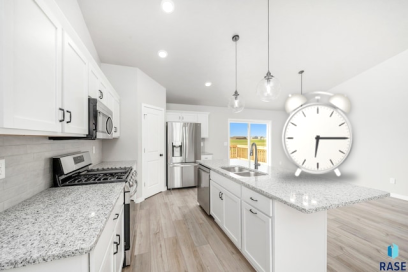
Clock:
6:15
